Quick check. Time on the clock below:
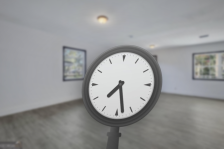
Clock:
7:28
